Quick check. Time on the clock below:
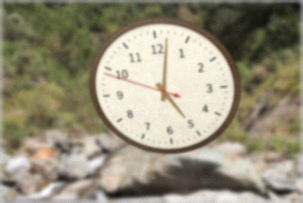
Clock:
5:01:49
